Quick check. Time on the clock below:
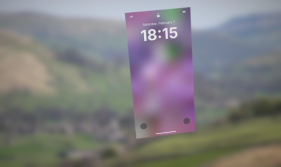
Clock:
18:15
